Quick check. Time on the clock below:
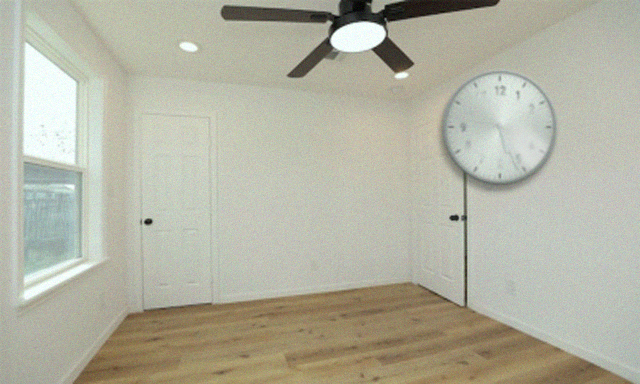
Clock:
5:26
